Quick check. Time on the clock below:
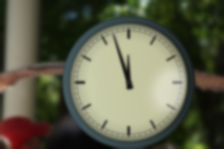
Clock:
11:57
